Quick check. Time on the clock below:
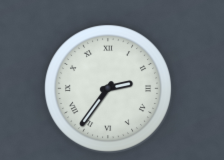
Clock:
2:36
